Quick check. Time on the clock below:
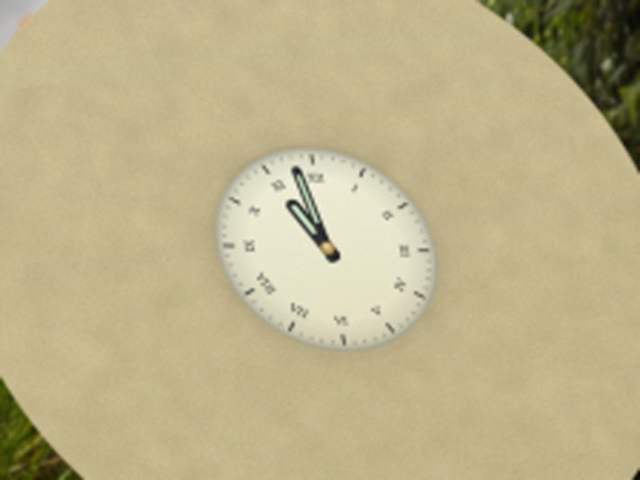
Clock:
10:58
